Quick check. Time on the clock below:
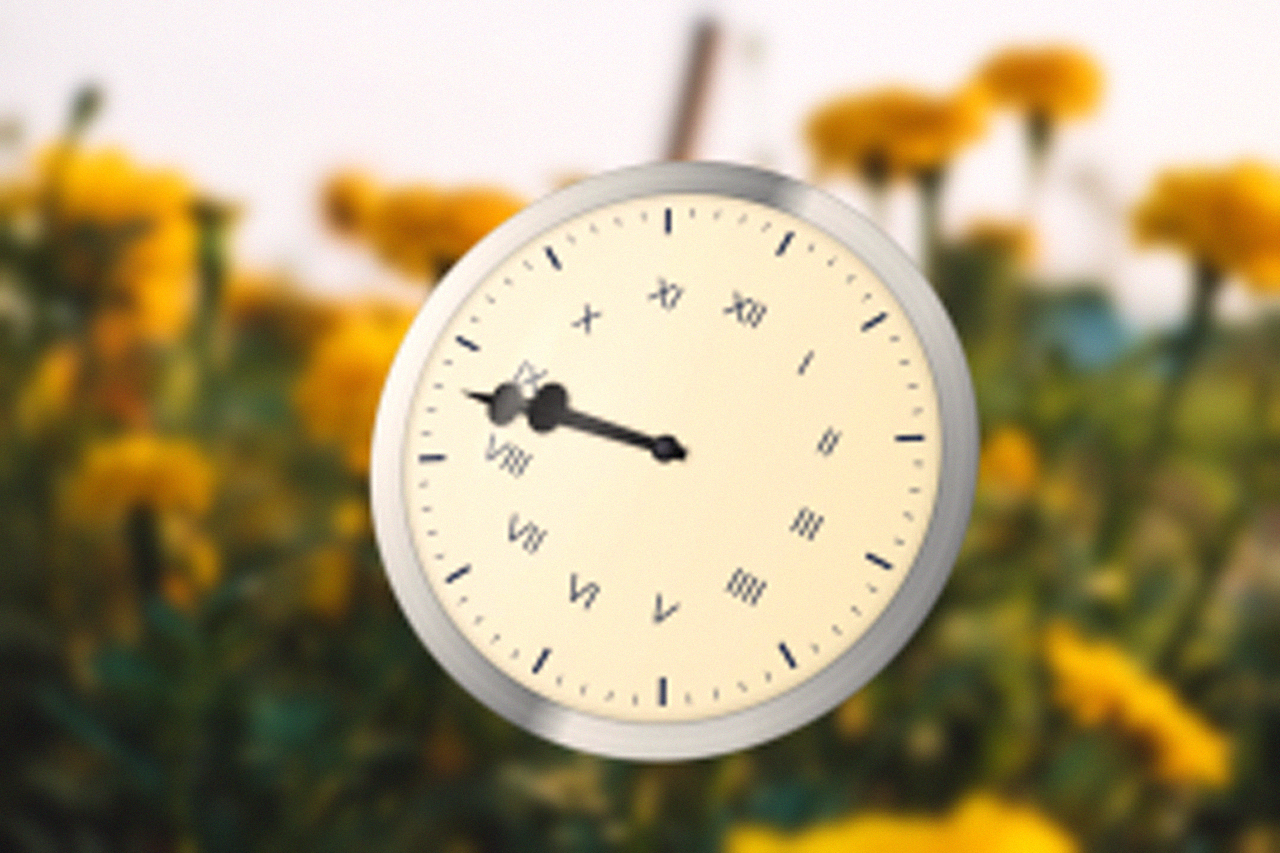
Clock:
8:43
